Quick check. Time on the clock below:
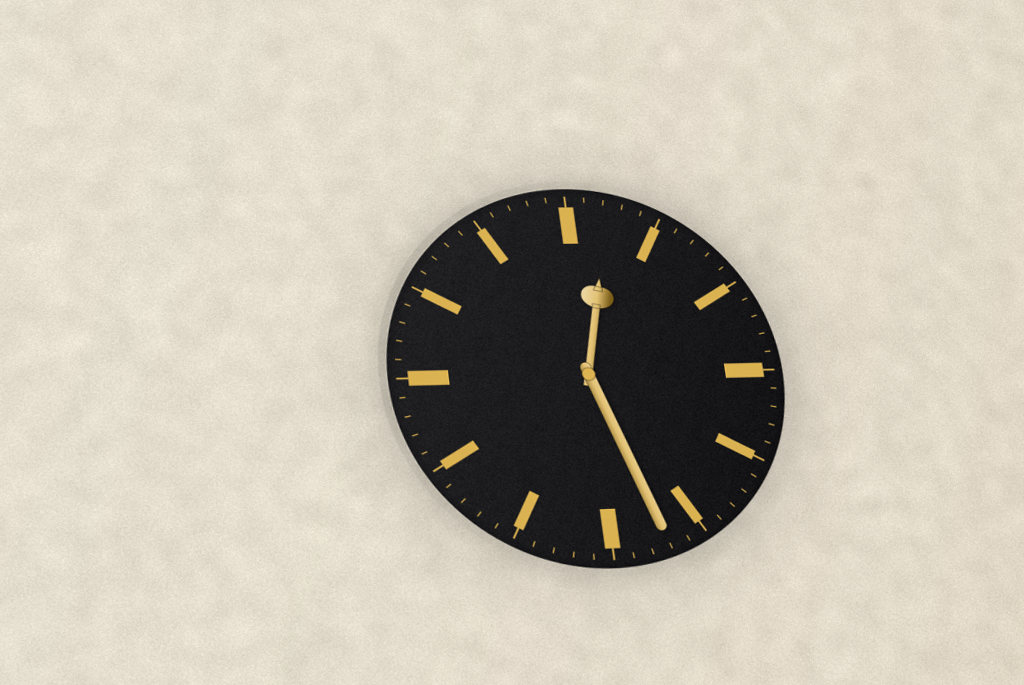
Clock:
12:27
